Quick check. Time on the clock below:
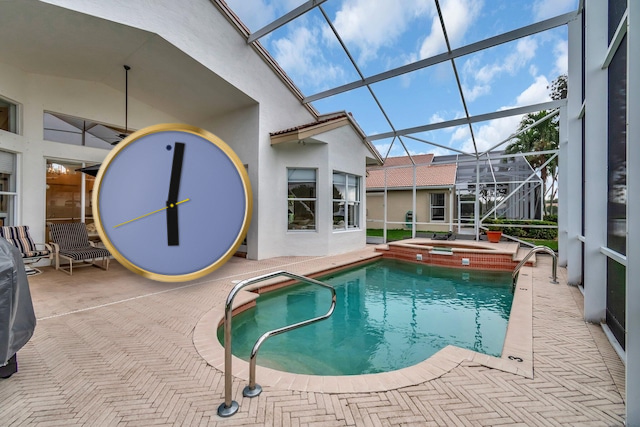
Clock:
6:01:42
